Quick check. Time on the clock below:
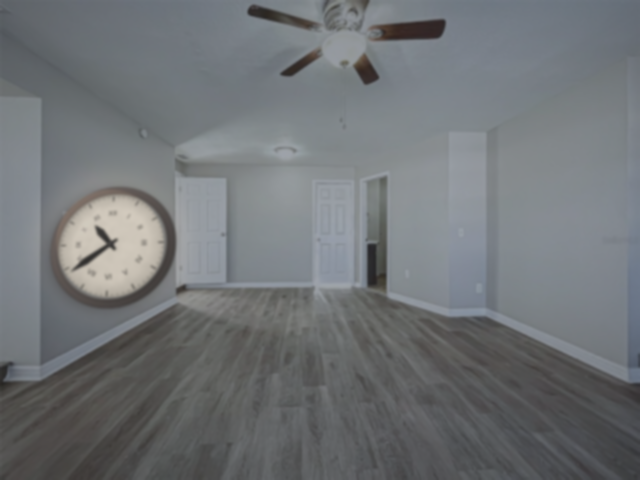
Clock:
10:39
